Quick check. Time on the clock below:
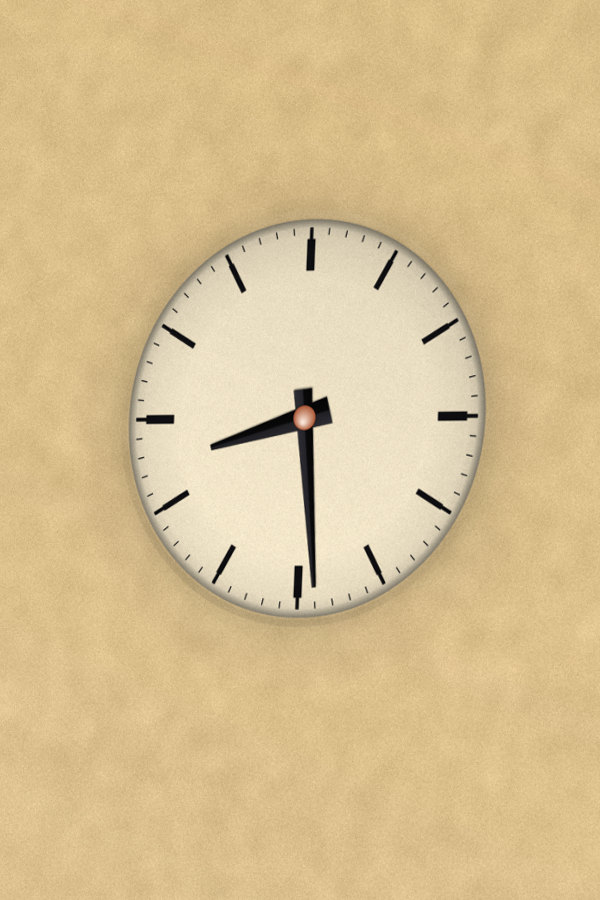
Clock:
8:29
